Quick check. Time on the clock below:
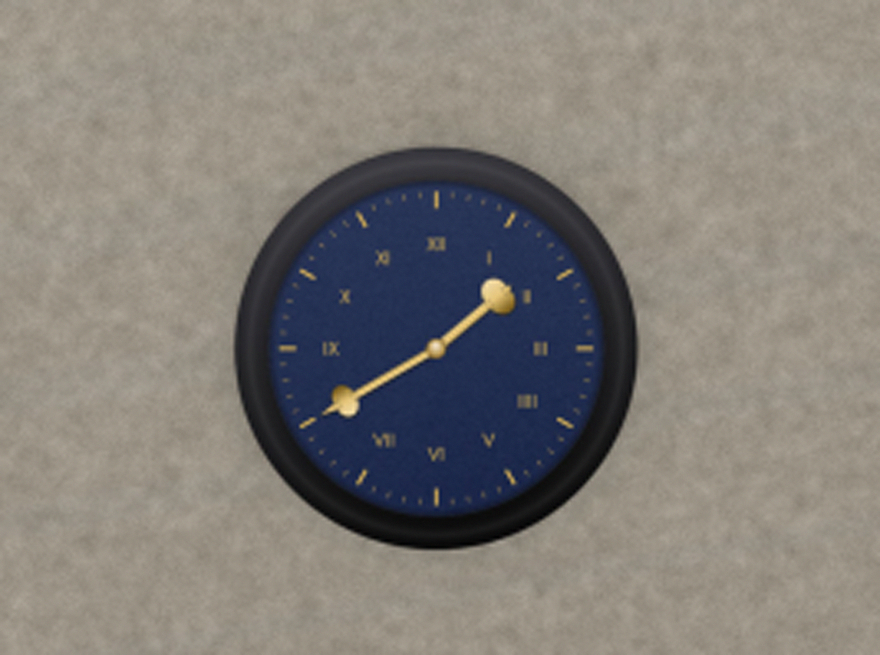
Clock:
1:40
